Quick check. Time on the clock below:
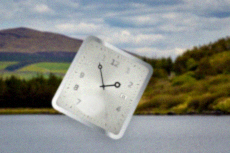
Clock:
1:54
